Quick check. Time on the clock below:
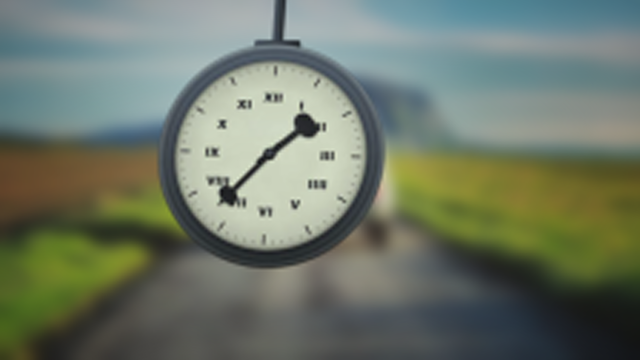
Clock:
1:37
